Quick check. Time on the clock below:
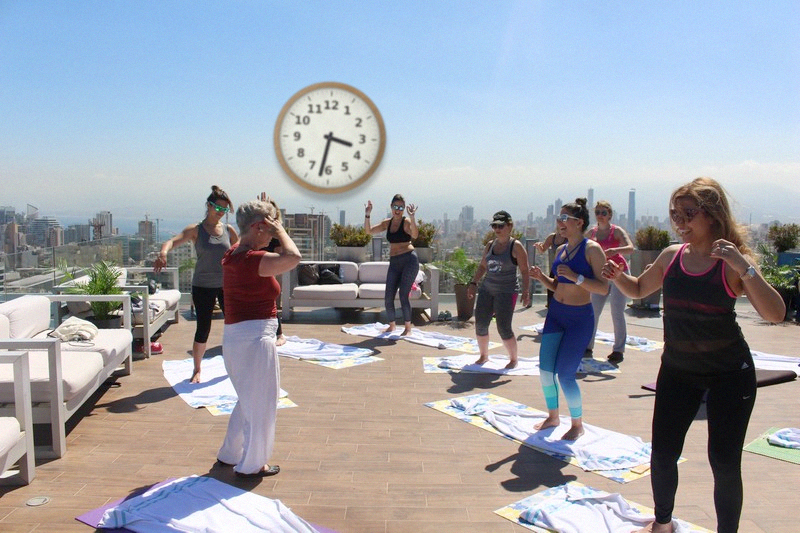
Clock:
3:32
